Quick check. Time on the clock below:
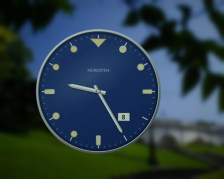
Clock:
9:25
